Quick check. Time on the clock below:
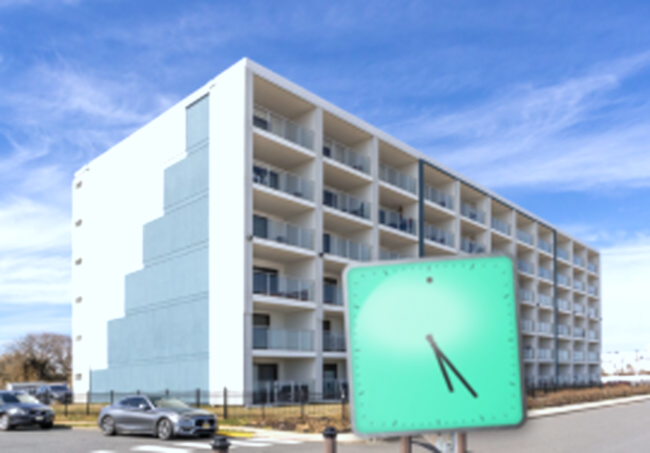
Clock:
5:24
